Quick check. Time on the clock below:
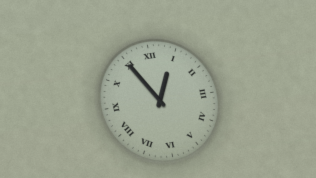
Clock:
12:55
